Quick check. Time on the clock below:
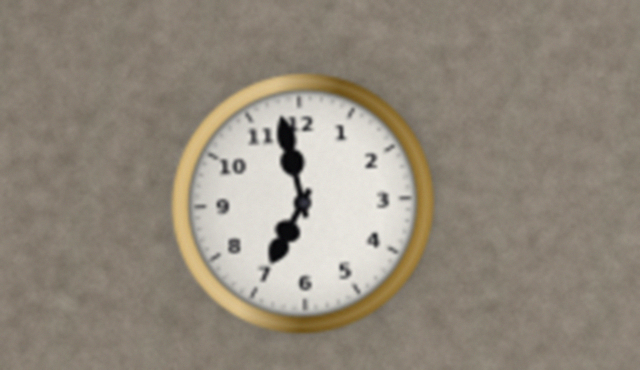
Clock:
6:58
